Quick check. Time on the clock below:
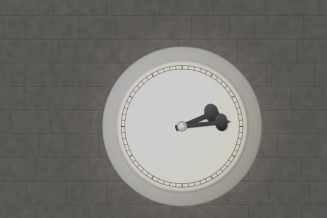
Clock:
2:14
